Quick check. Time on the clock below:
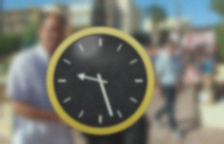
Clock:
9:27
